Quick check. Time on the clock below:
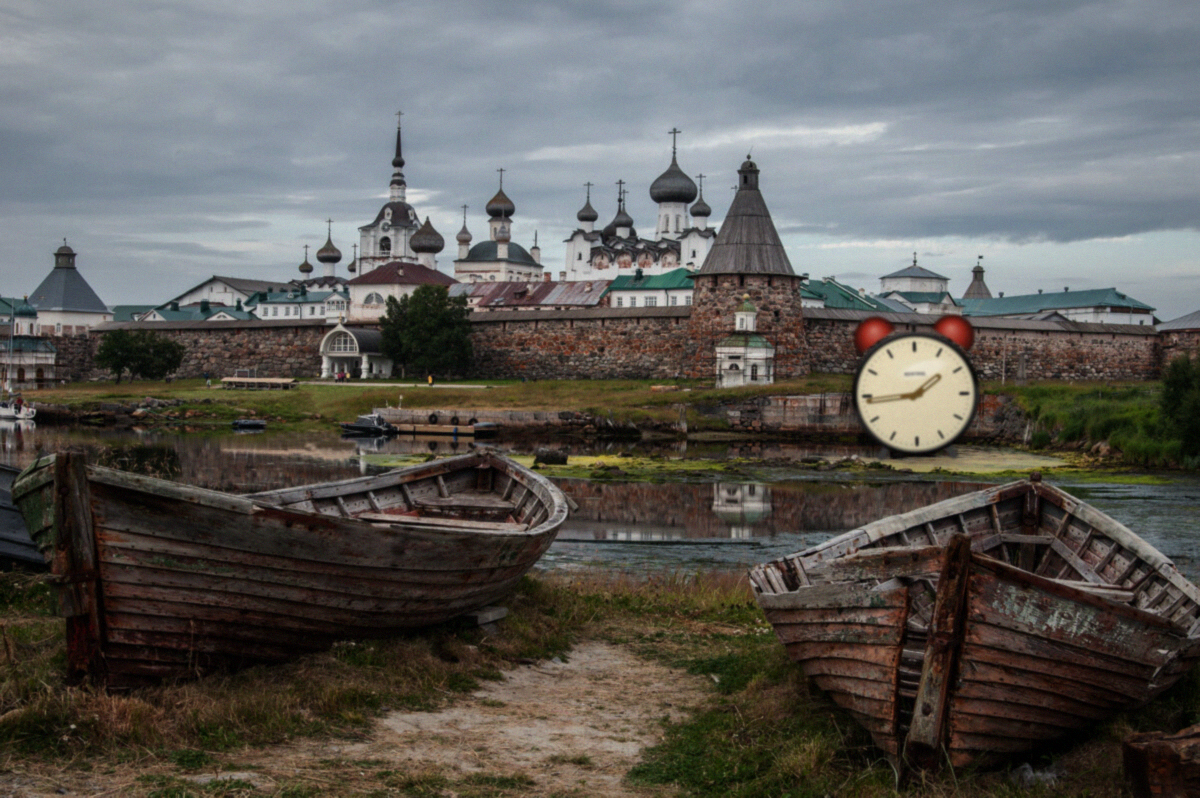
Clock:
1:44
